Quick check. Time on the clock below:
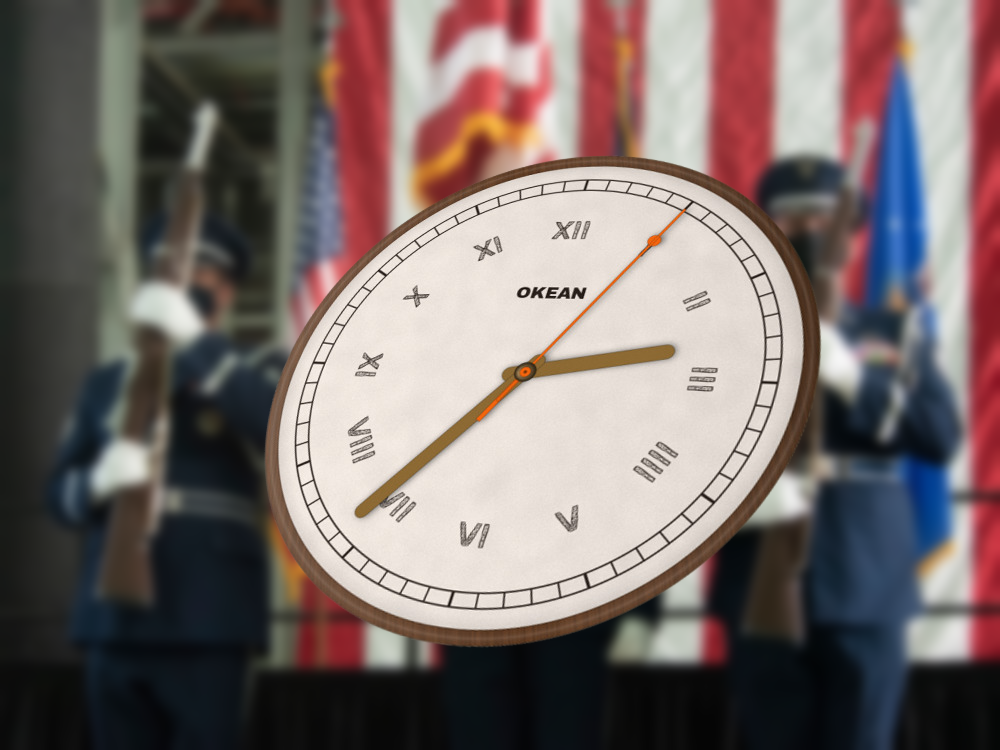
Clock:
2:36:05
